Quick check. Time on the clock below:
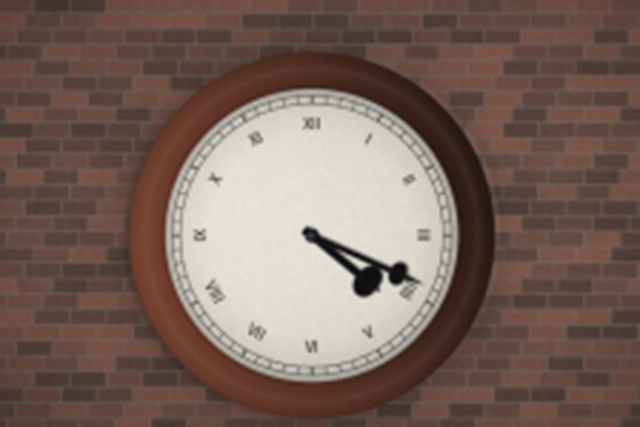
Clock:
4:19
